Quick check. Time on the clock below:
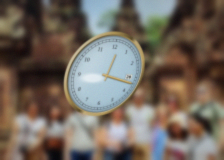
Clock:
12:17
